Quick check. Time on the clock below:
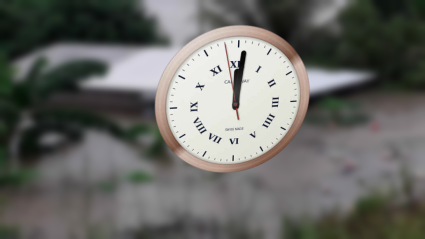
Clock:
12:00:58
